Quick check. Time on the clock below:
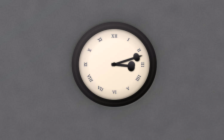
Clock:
3:12
